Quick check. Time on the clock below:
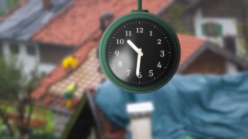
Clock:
10:31
